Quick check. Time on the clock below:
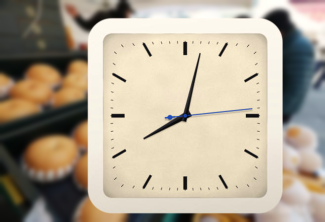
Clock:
8:02:14
